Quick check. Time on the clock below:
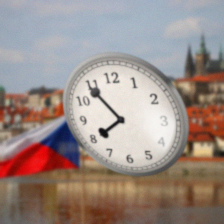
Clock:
7:54
